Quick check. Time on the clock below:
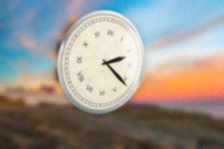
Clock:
2:21
